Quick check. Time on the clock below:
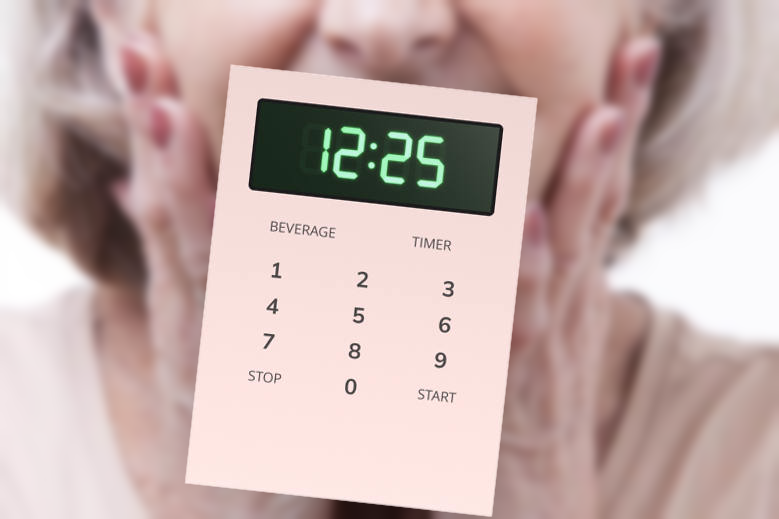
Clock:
12:25
